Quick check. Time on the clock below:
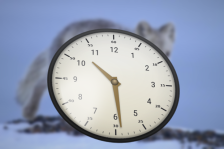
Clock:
10:29
